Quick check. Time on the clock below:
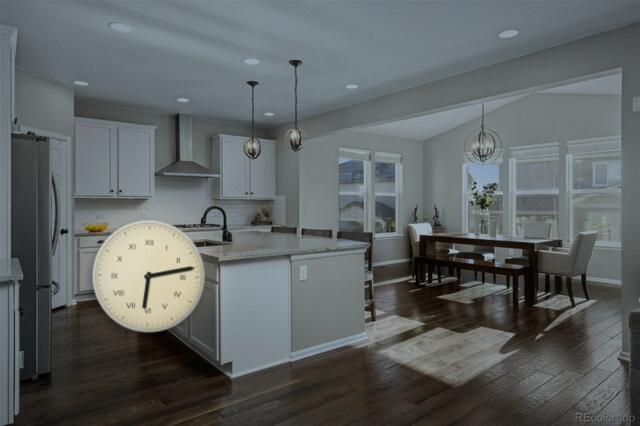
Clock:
6:13
